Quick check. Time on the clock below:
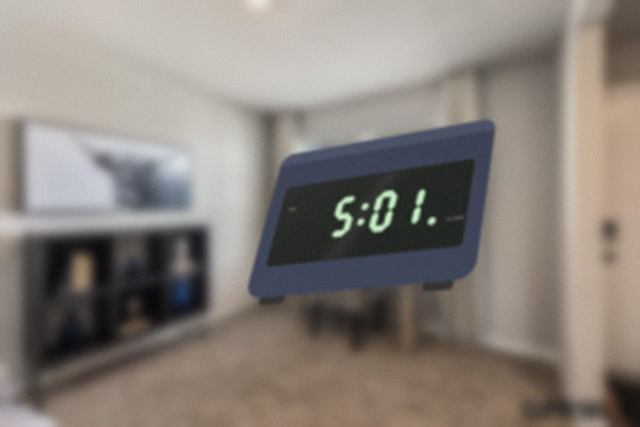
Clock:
5:01
